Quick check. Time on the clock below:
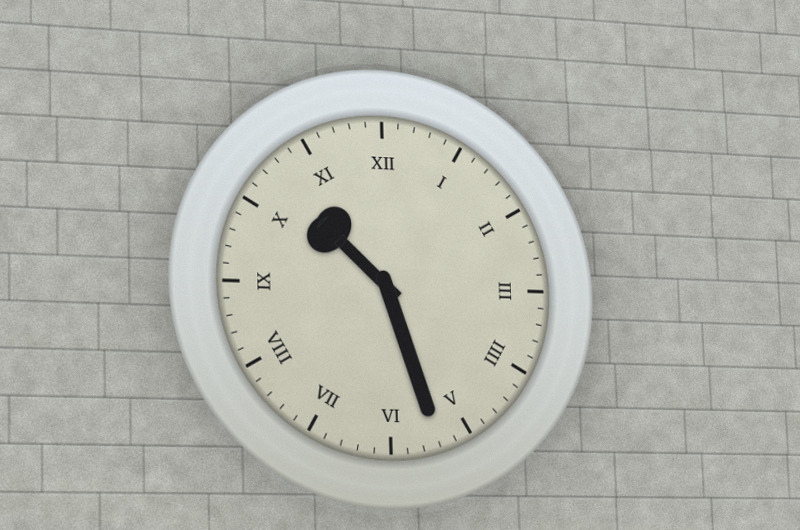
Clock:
10:27
